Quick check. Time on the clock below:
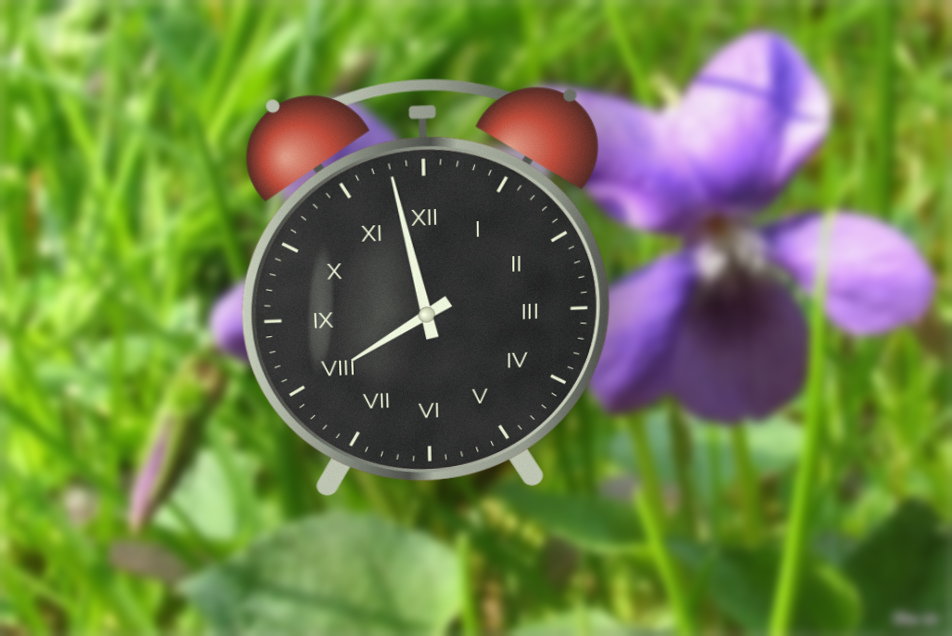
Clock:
7:58
